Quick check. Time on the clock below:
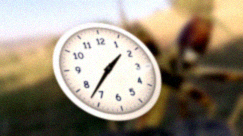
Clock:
1:37
